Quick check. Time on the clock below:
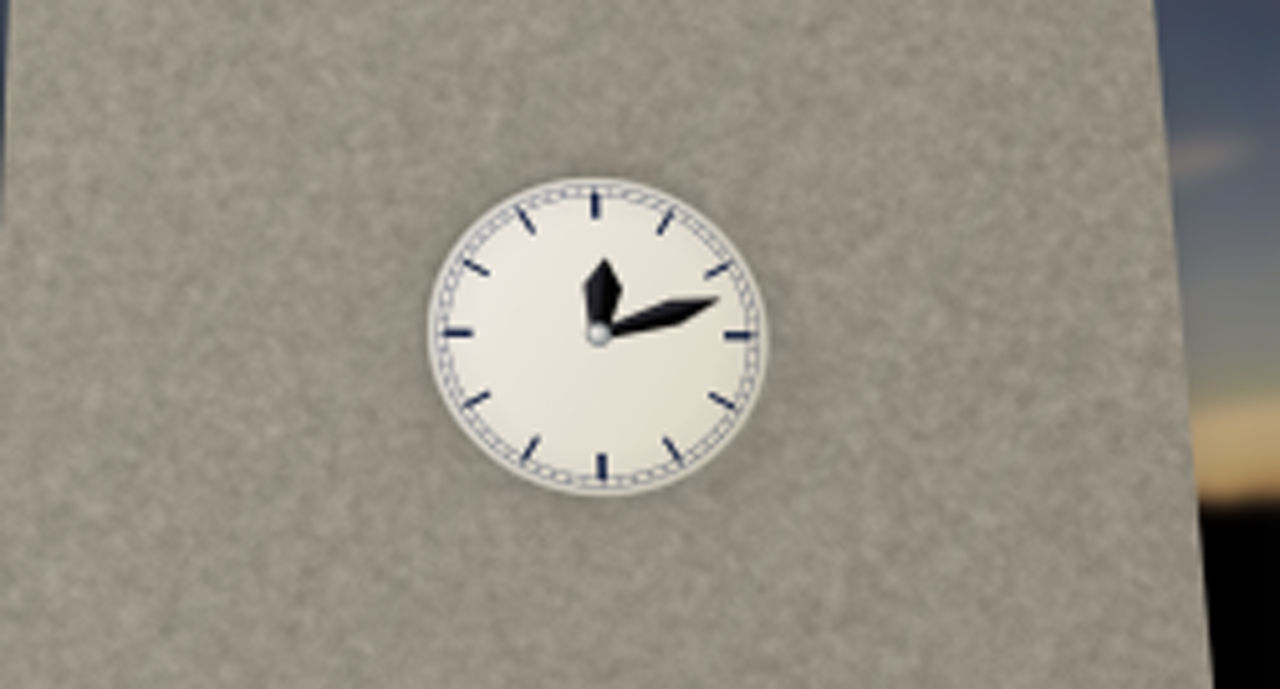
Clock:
12:12
